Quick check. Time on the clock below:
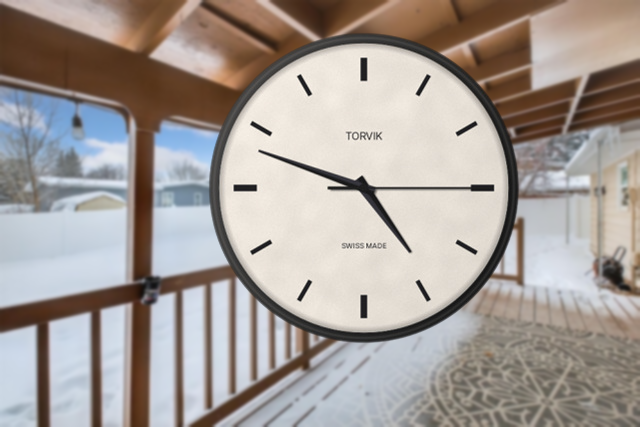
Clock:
4:48:15
